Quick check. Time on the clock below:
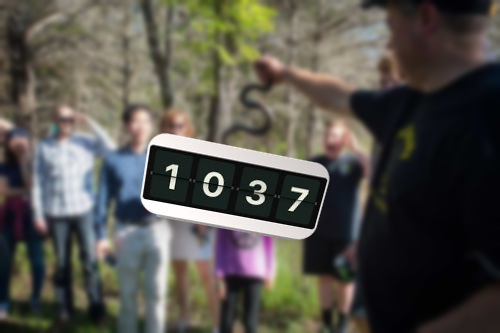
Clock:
10:37
